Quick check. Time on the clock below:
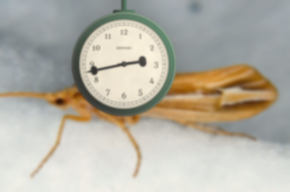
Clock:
2:43
